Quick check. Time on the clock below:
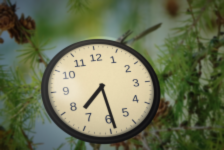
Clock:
7:29
